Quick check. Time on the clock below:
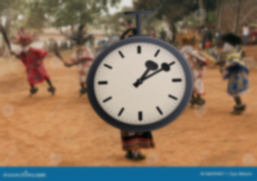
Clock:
1:10
